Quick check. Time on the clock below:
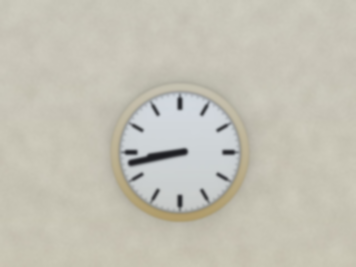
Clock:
8:43
